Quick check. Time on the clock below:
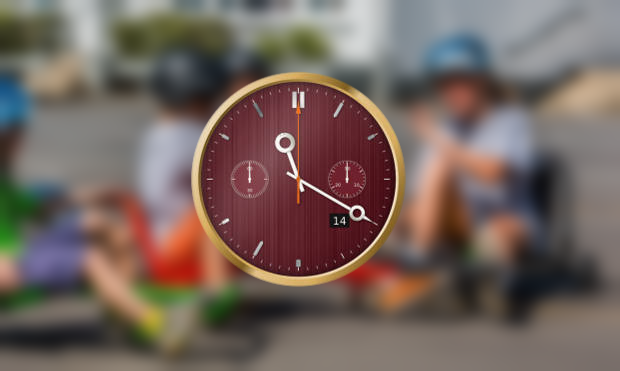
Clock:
11:20
